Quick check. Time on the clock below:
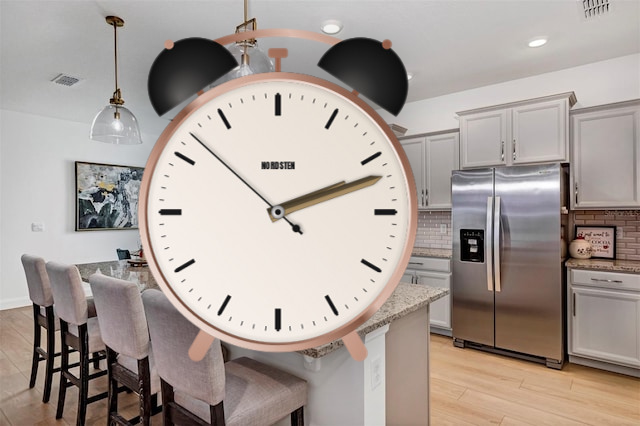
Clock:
2:11:52
